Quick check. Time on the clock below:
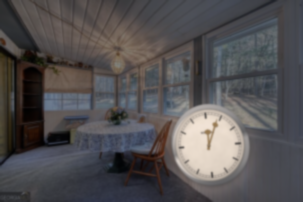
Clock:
12:04
